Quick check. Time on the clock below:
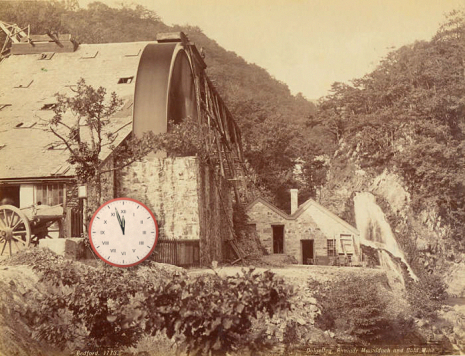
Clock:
11:57
